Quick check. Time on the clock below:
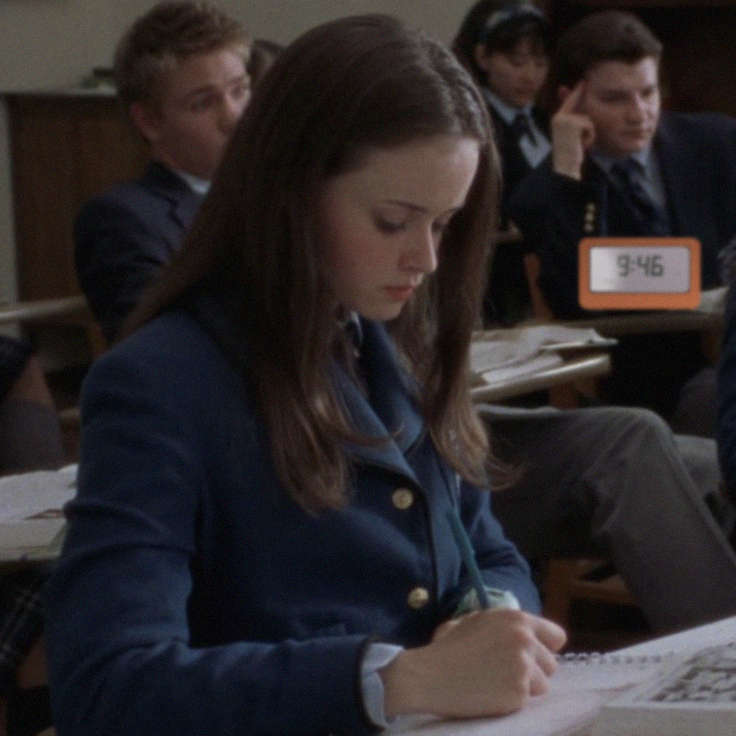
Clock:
9:46
